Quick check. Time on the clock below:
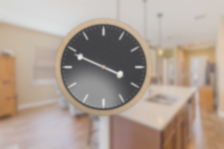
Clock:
3:49
